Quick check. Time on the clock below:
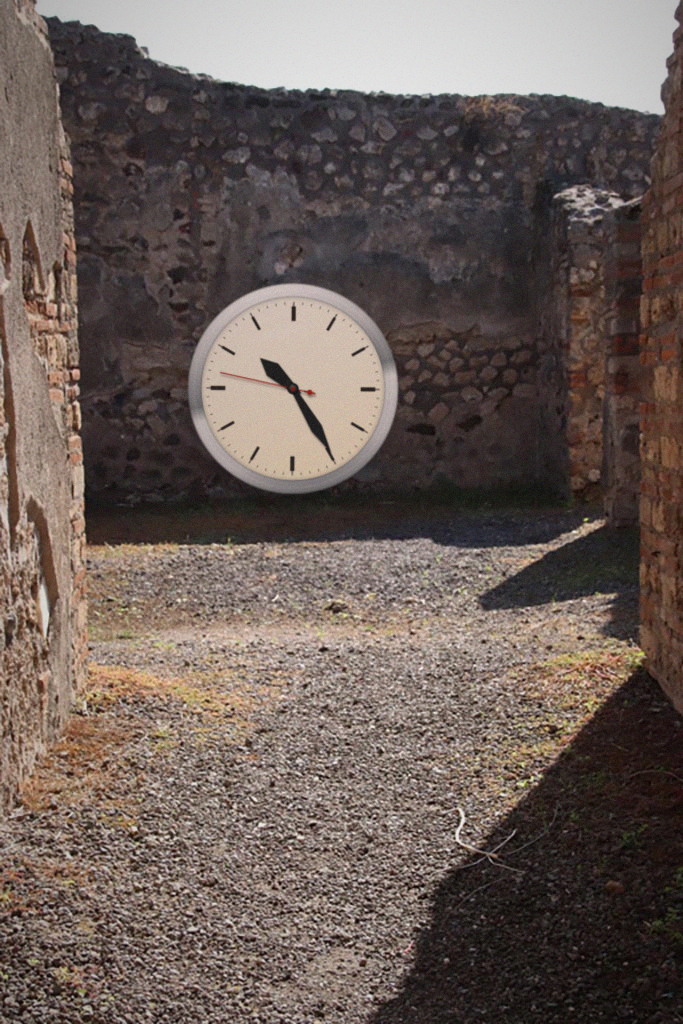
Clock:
10:24:47
